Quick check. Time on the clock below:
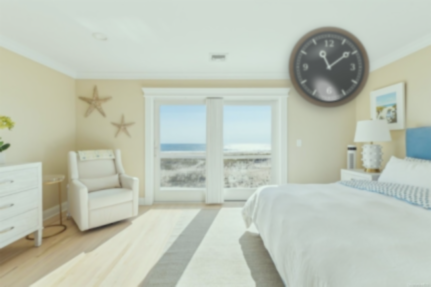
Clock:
11:09
